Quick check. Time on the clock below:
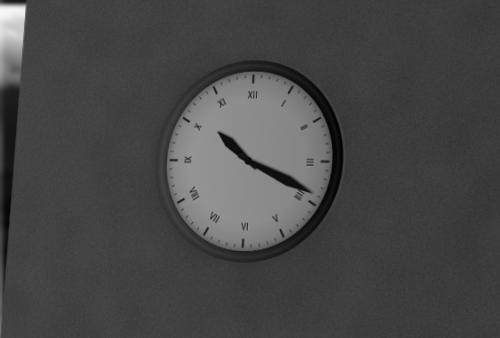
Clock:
10:19
